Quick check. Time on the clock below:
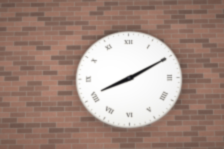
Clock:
8:10
